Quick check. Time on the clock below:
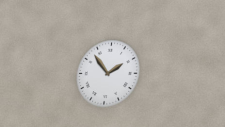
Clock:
1:53
